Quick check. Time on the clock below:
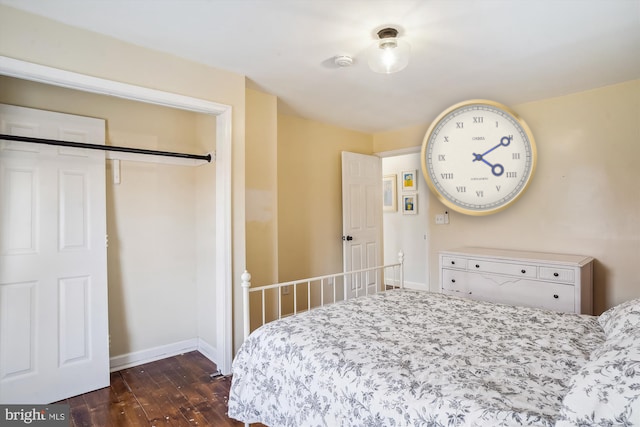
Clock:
4:10
